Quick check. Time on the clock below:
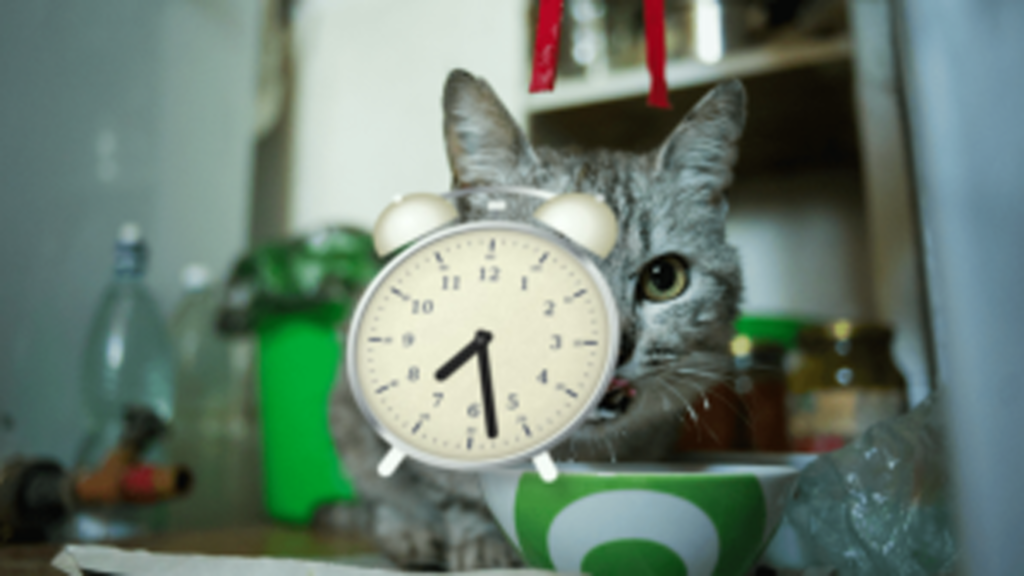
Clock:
7:28
